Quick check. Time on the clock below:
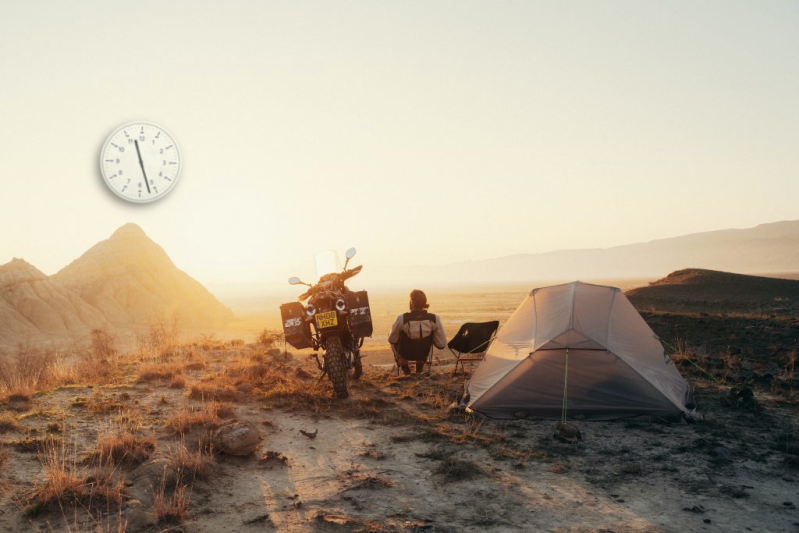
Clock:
11:27
